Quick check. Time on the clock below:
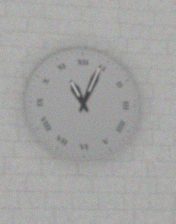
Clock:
11:04
